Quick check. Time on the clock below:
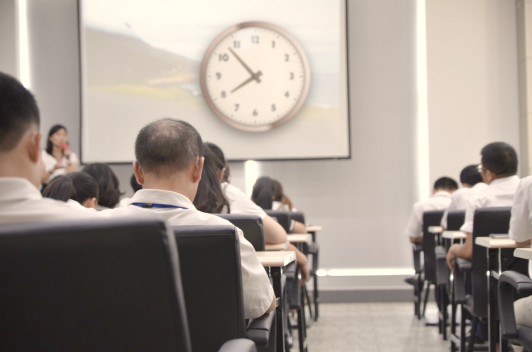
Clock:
7:53
